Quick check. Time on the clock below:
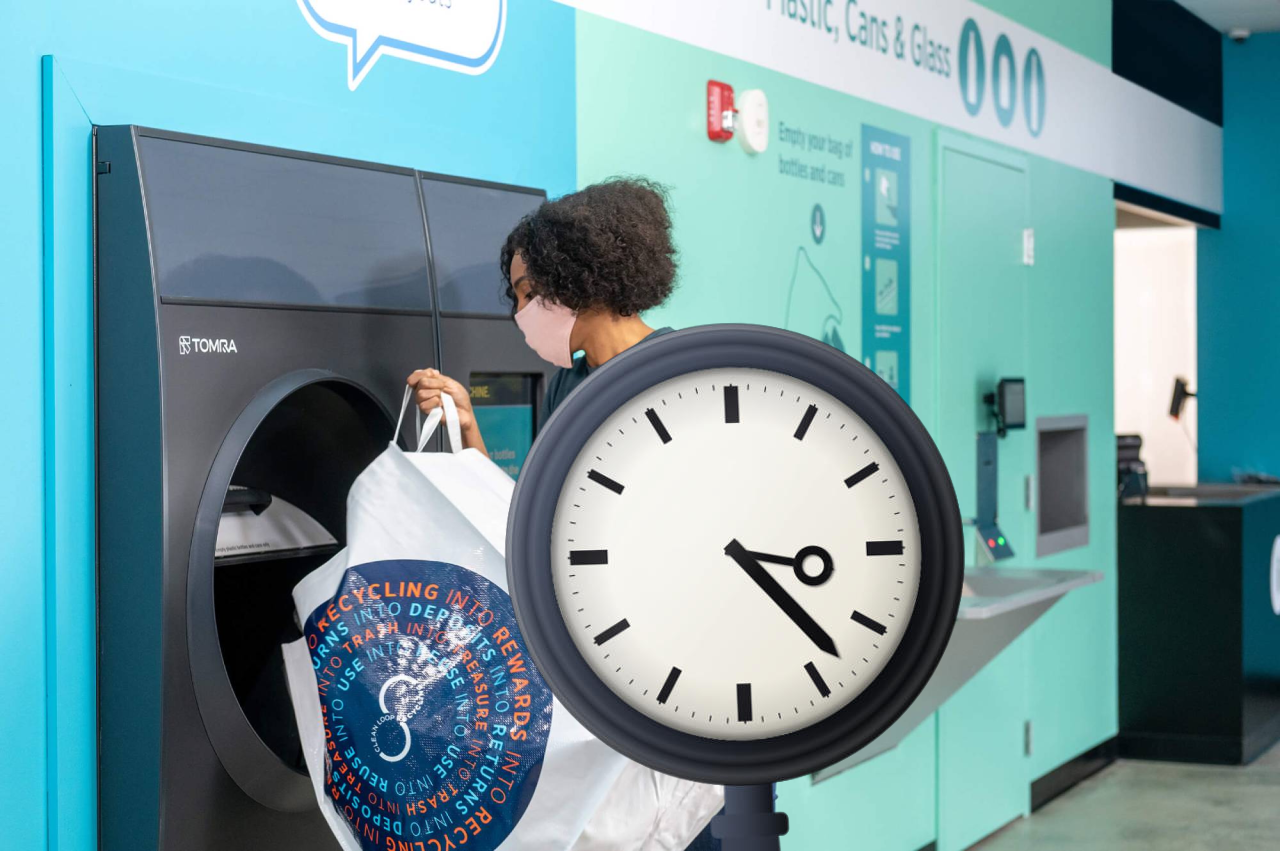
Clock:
3:23
